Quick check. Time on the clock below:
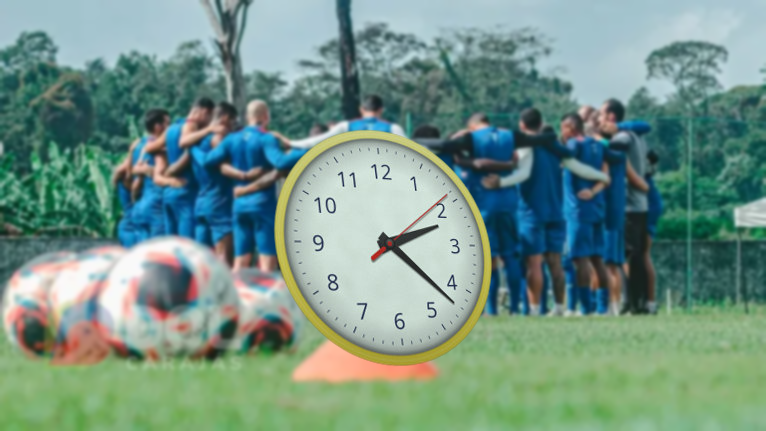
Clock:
2:22:09
